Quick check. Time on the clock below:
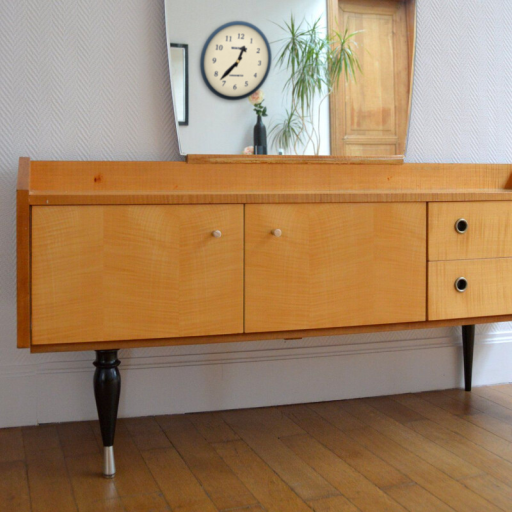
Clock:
12:37
